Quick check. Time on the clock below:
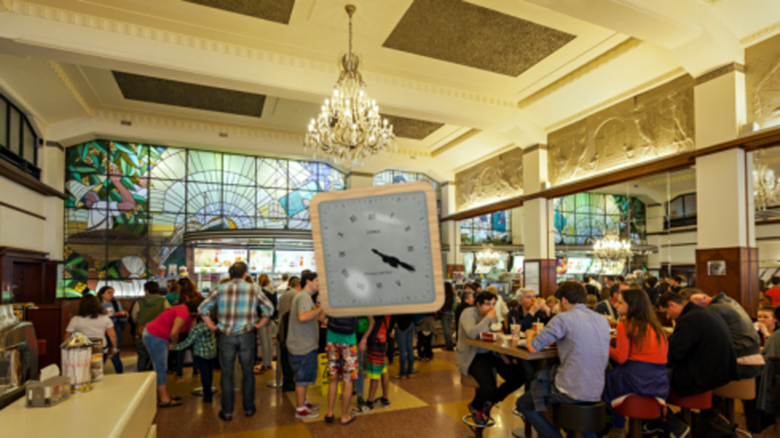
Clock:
4:20
